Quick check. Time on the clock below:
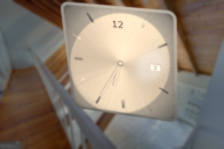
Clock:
6:35
